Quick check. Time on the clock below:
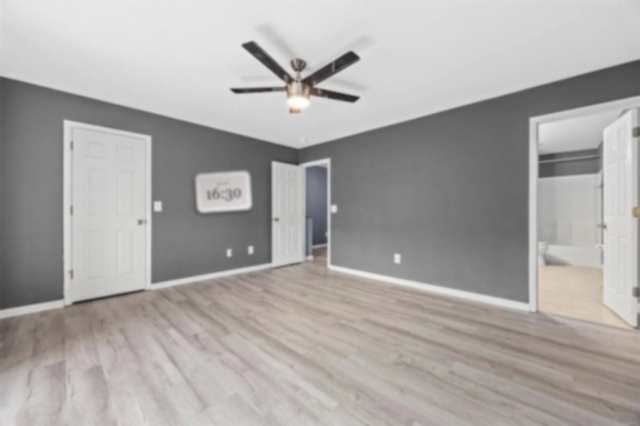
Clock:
16:30
